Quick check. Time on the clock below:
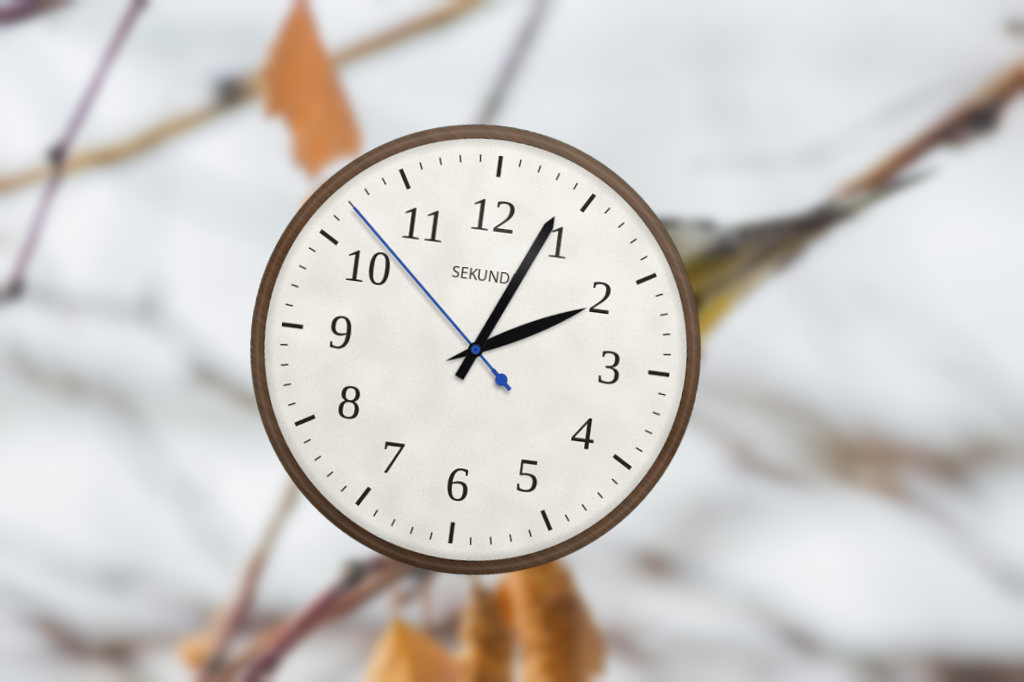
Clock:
2:03:52
